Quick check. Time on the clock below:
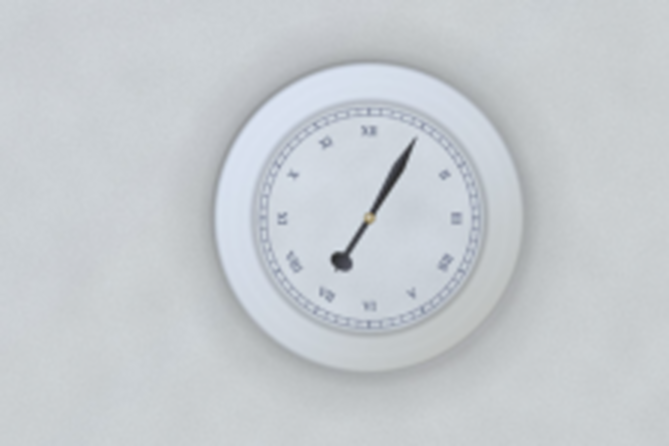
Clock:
7:05
